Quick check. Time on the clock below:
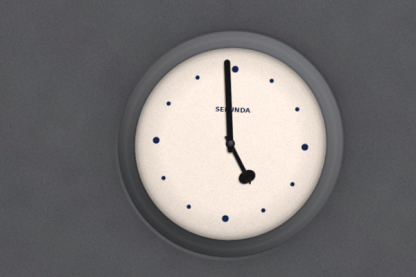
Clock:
4:59
